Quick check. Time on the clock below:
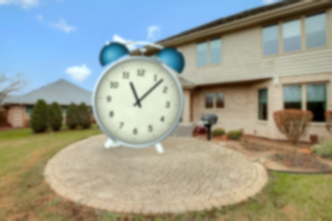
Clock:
11:07
